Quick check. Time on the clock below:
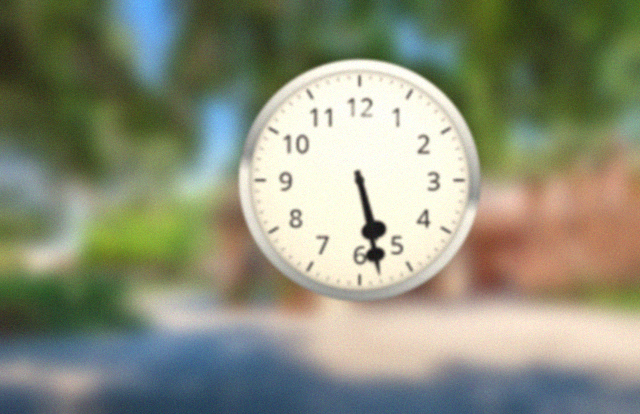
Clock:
5:28
